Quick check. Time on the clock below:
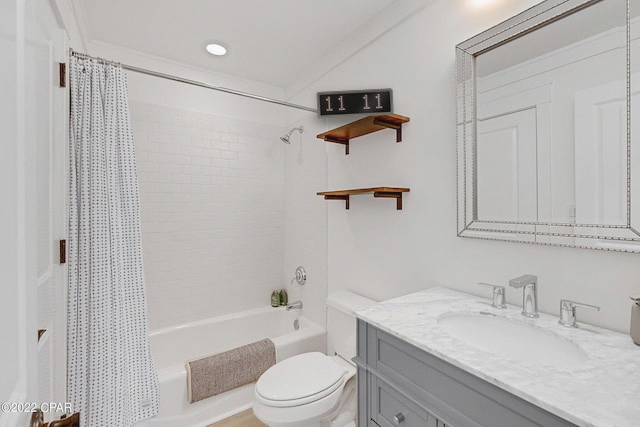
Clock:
11:11
